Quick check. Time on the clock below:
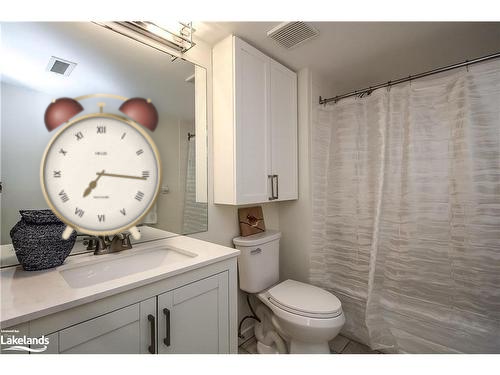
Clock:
7:16
